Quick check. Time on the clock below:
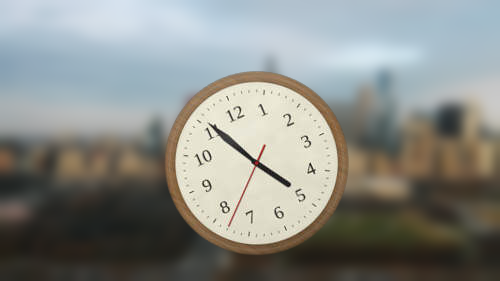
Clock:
4:55:38
